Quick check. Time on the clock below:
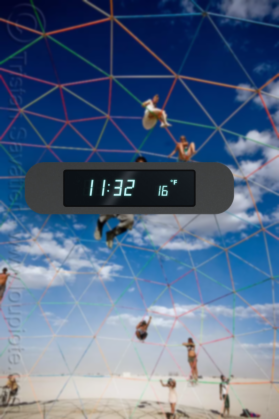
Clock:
11:32
